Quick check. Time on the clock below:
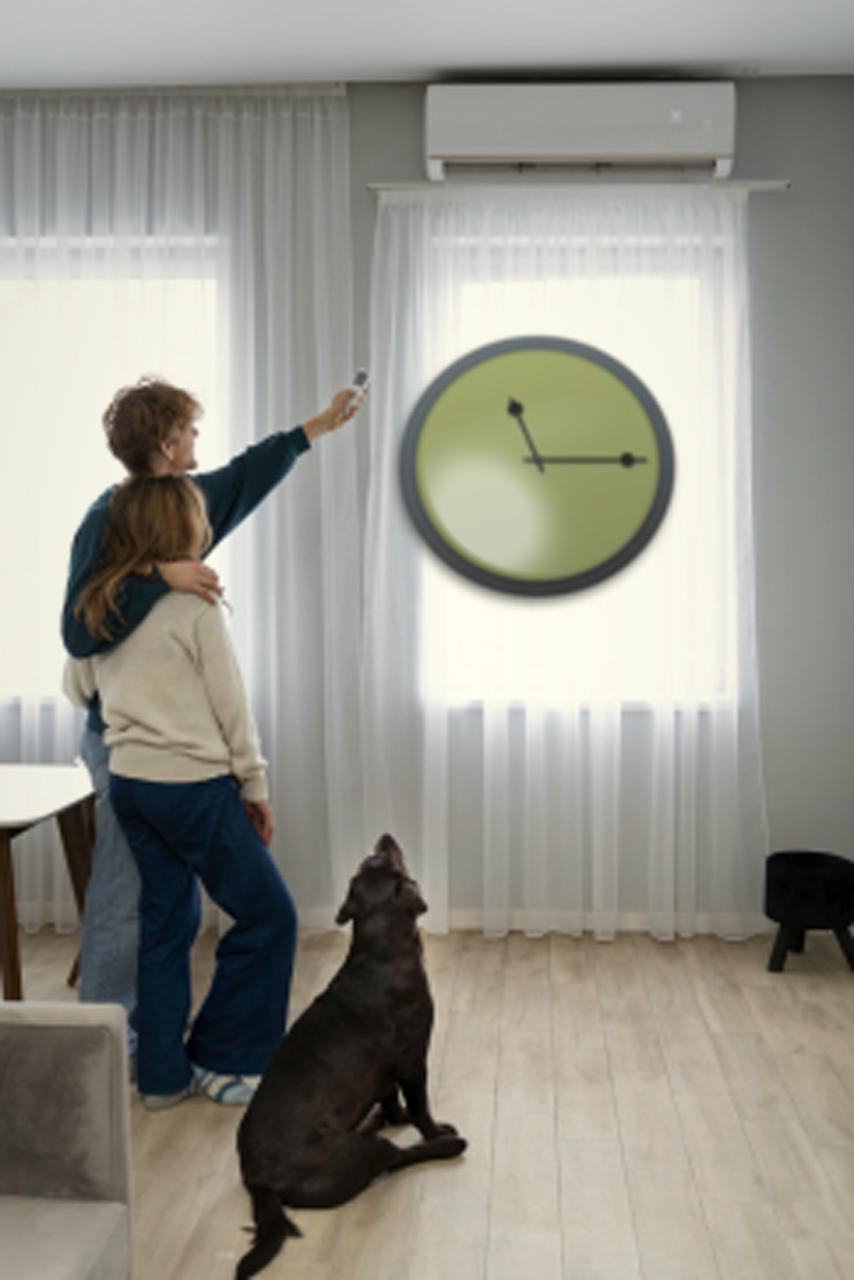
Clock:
11:15
